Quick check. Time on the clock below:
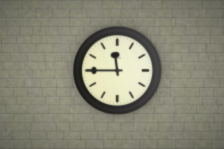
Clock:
11:45
